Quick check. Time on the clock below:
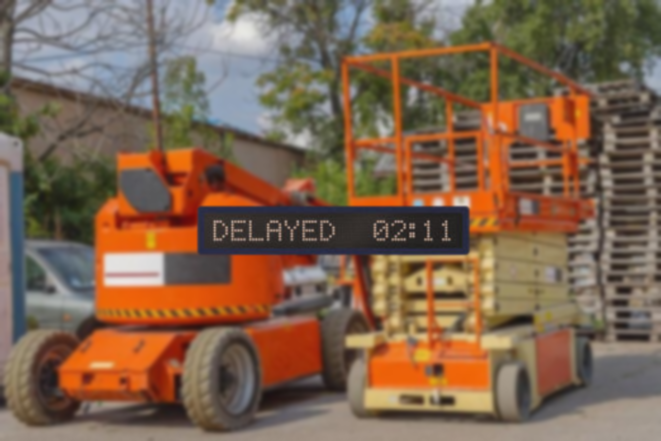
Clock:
2:11
